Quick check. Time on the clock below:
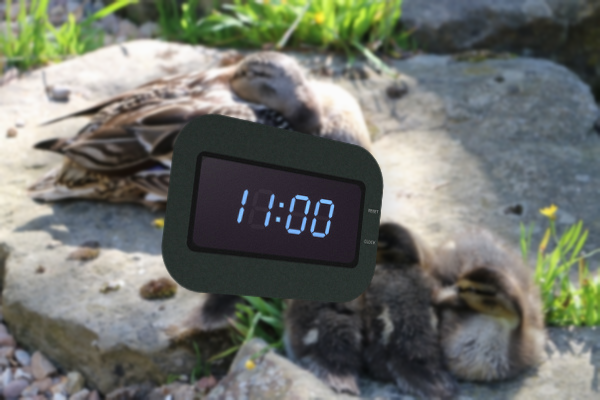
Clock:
11:00
